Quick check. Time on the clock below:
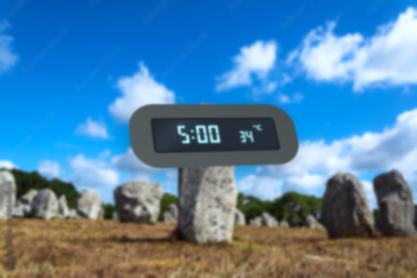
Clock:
5:00
